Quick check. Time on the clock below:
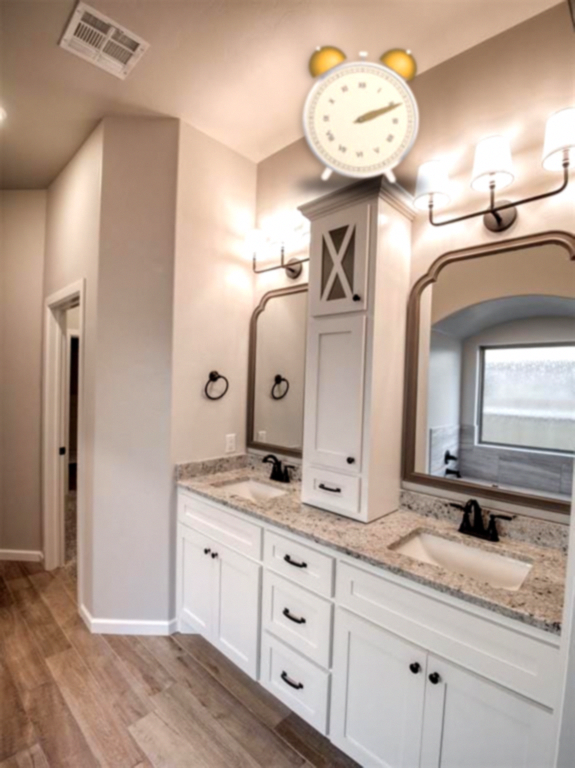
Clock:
2:11
